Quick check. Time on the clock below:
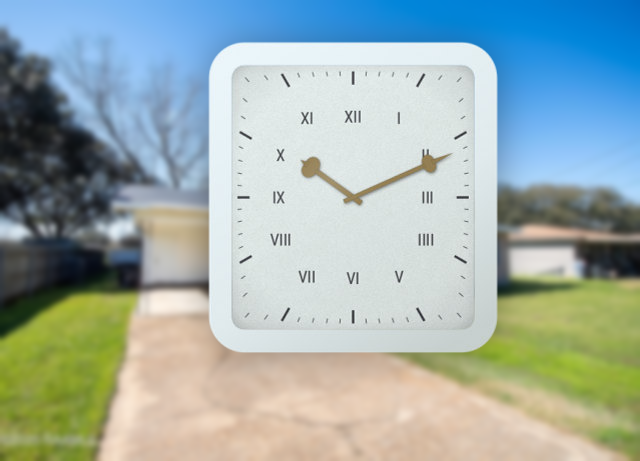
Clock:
10:11
